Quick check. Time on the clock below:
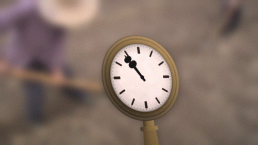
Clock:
10:54
